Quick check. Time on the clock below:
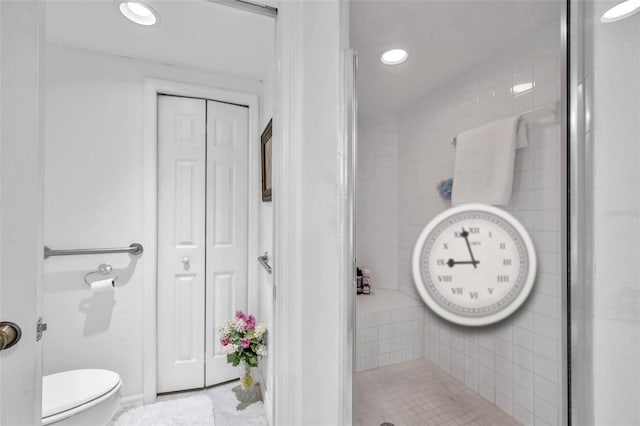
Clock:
8:57
